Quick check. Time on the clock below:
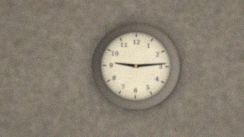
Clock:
9:14
